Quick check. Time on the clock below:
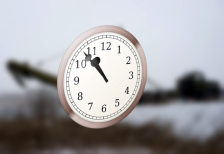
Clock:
10:53
